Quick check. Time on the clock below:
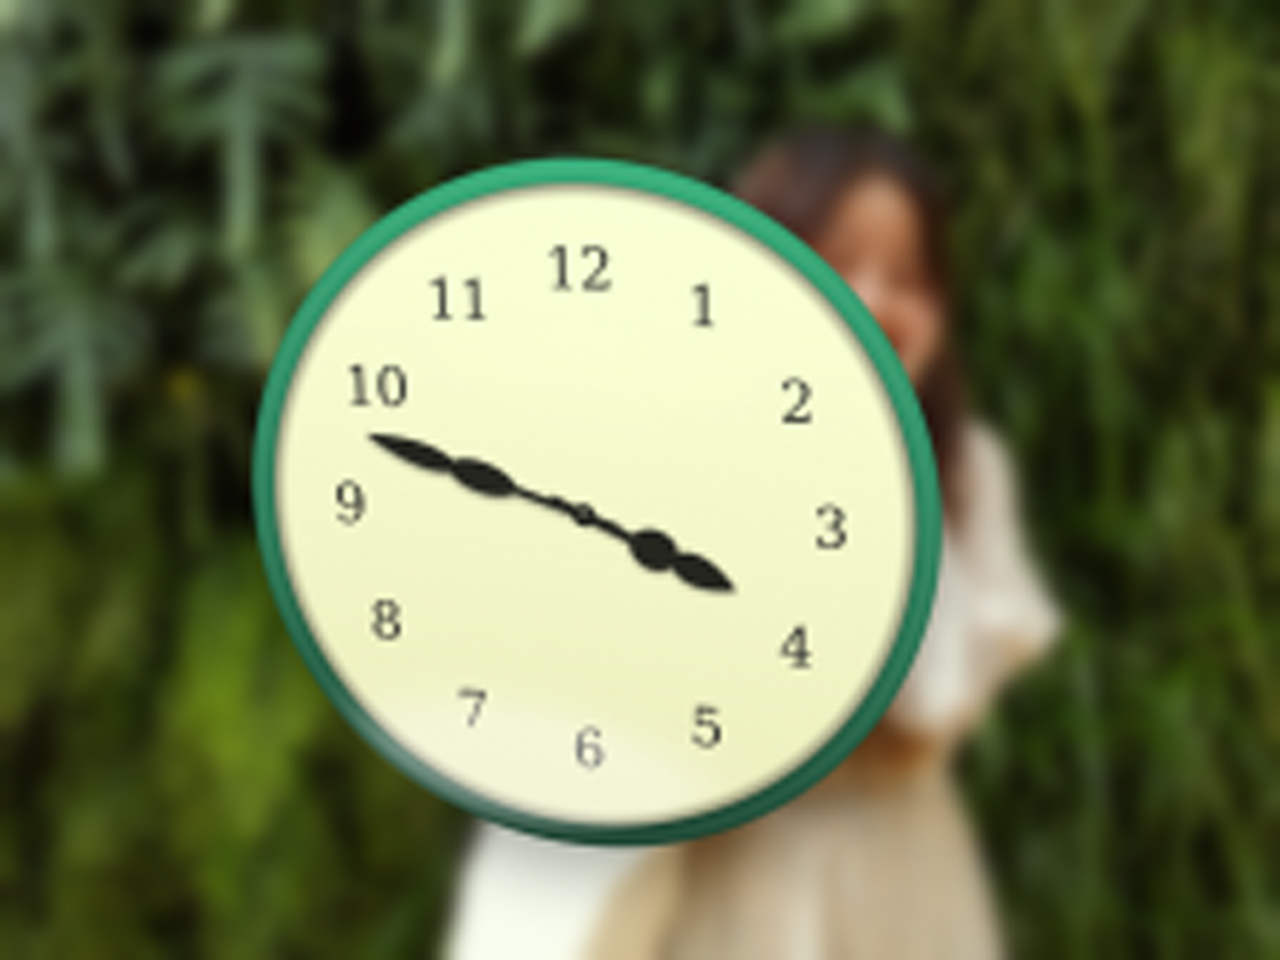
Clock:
3:48
